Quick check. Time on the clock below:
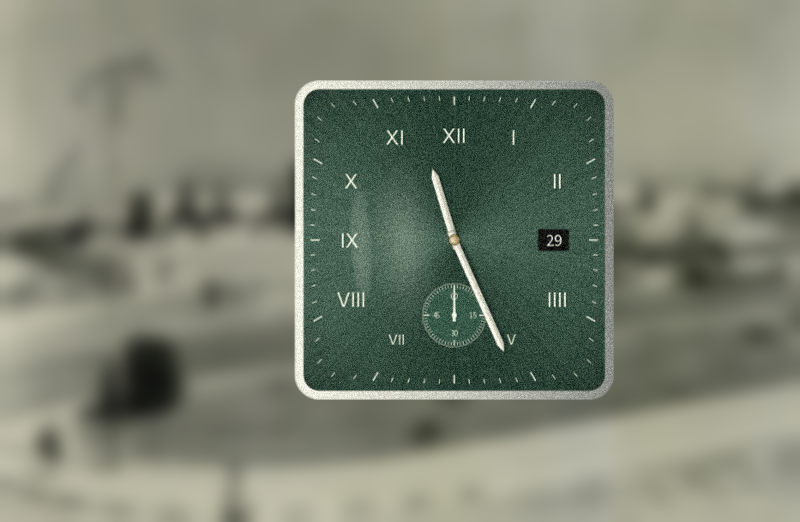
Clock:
11:26
